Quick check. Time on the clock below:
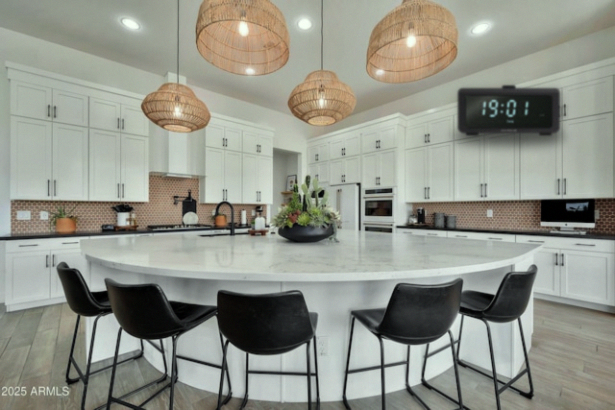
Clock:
19:01
